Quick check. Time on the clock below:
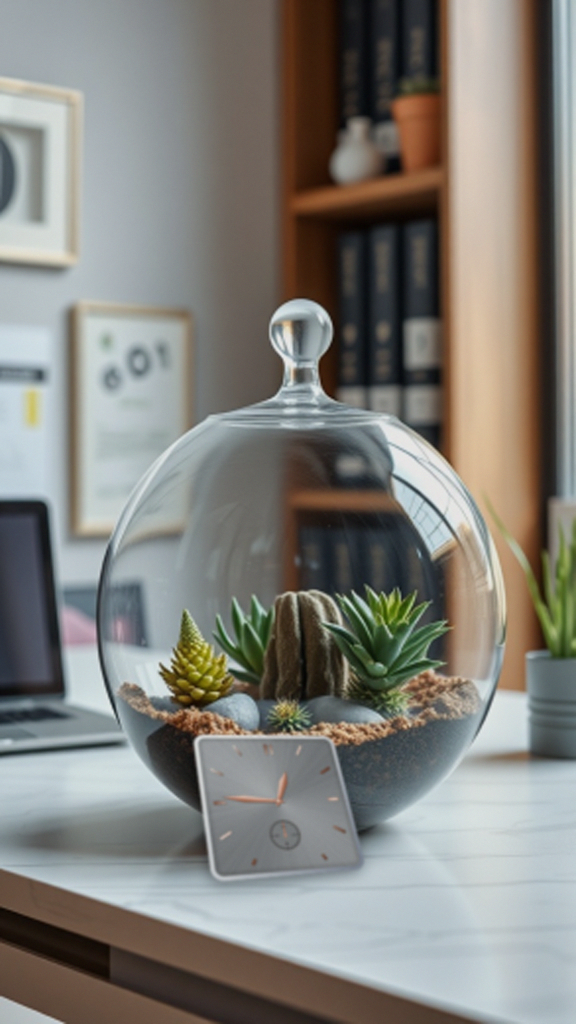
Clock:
12:46
